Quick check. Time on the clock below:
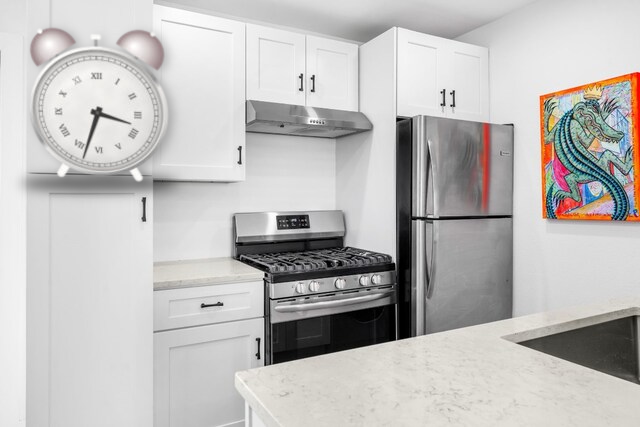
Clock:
3:33
